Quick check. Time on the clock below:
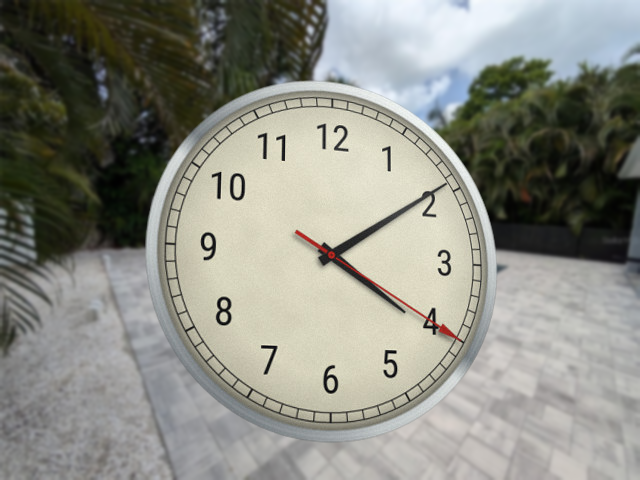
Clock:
4:09:20
